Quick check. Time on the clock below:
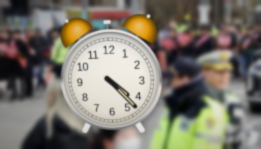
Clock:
4:23
